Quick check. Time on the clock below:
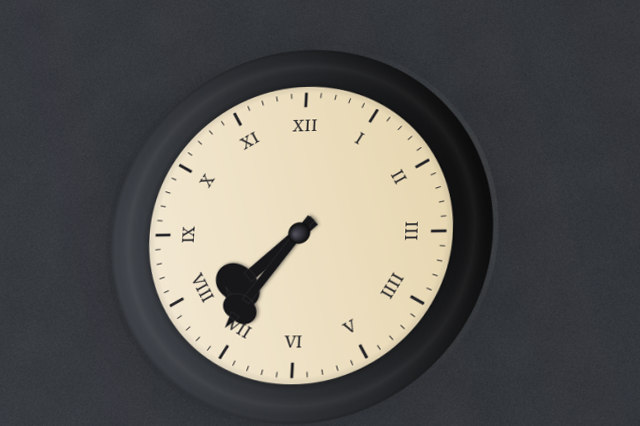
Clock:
7:36
